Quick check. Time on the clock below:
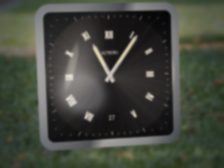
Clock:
11:06
